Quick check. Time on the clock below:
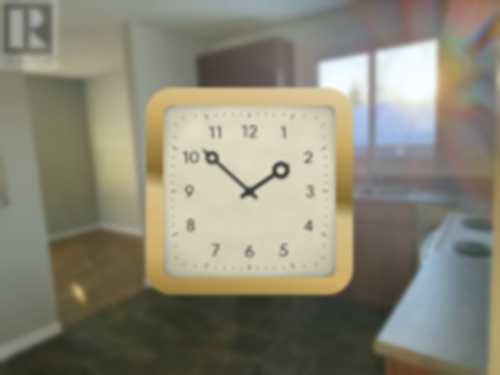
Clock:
1:52
